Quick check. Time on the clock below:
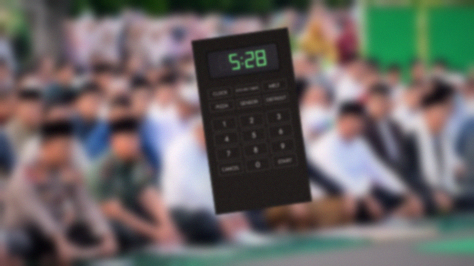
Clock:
5:28
